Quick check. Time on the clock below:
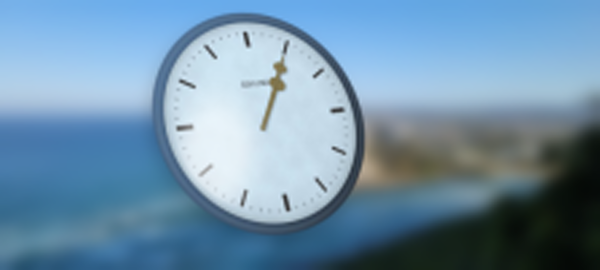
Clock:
1:05
